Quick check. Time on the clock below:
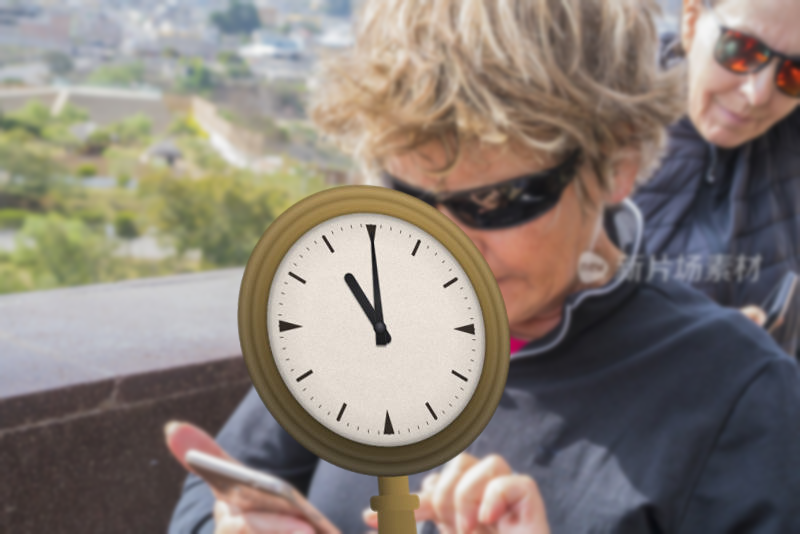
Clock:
11:00
